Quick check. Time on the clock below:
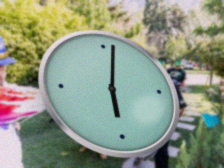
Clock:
6:02
